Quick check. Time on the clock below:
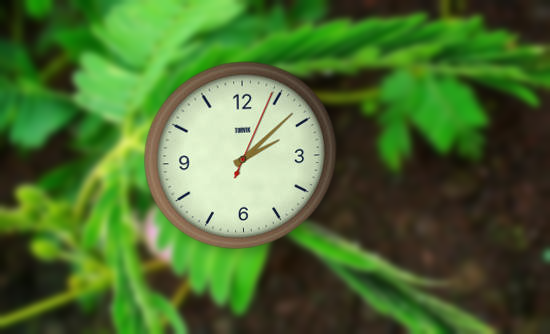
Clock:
2:08:04
